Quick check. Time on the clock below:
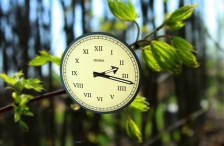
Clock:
2:17
